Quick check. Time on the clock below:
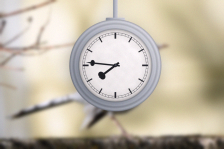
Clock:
7:46
